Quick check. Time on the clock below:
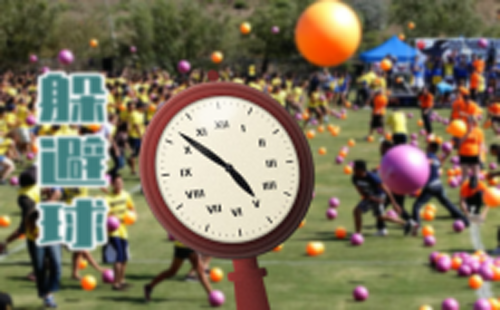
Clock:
4:52
